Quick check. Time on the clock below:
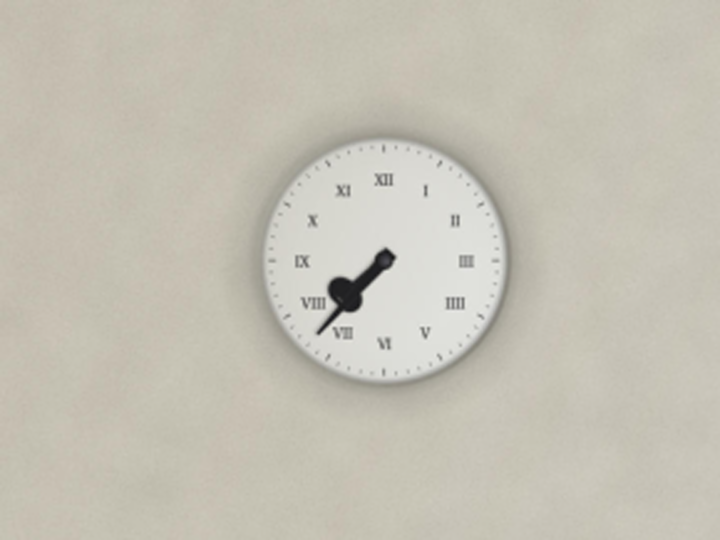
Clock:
7:37
